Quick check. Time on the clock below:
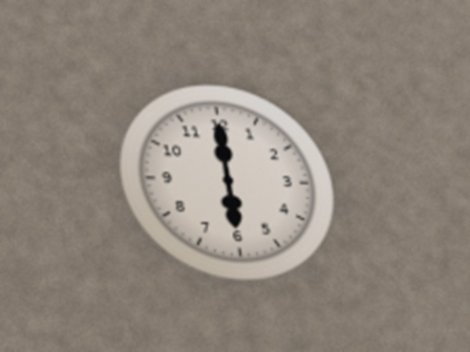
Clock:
6:00
